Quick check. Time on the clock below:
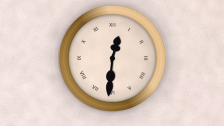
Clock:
12:31
